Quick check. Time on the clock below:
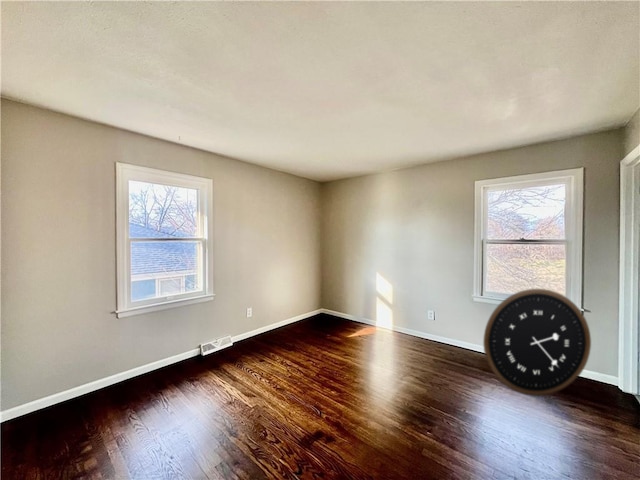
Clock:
2:23
